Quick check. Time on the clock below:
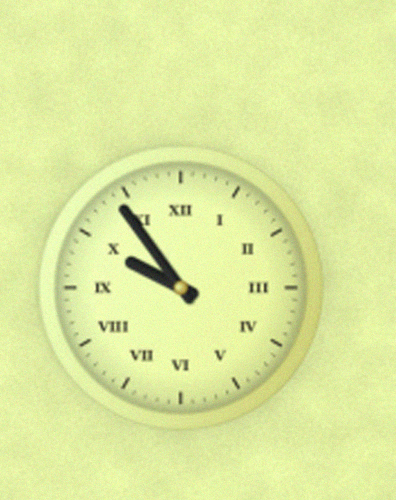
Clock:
9:54
